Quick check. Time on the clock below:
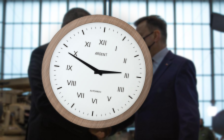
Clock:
2:49
